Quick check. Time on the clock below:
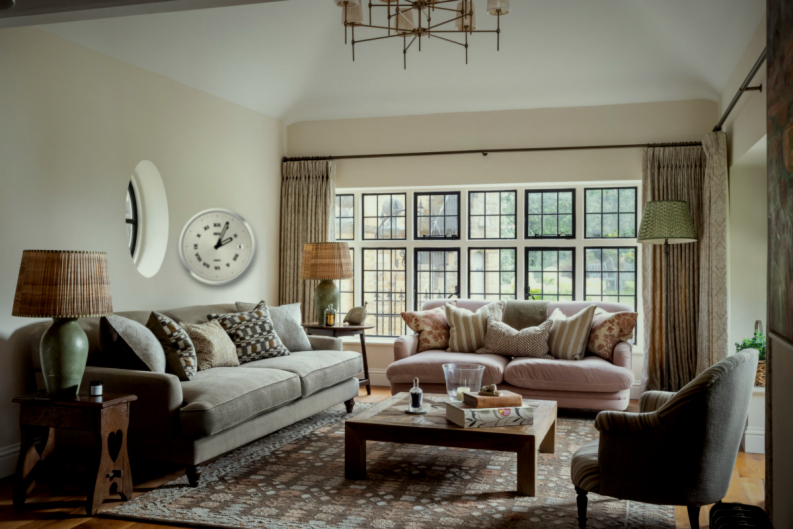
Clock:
2:04
